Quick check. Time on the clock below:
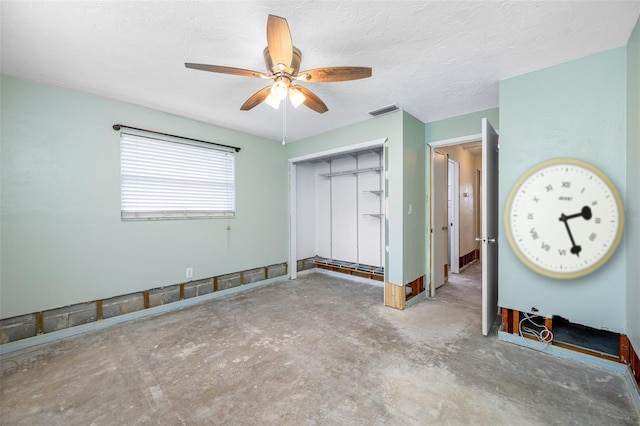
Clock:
2:26
